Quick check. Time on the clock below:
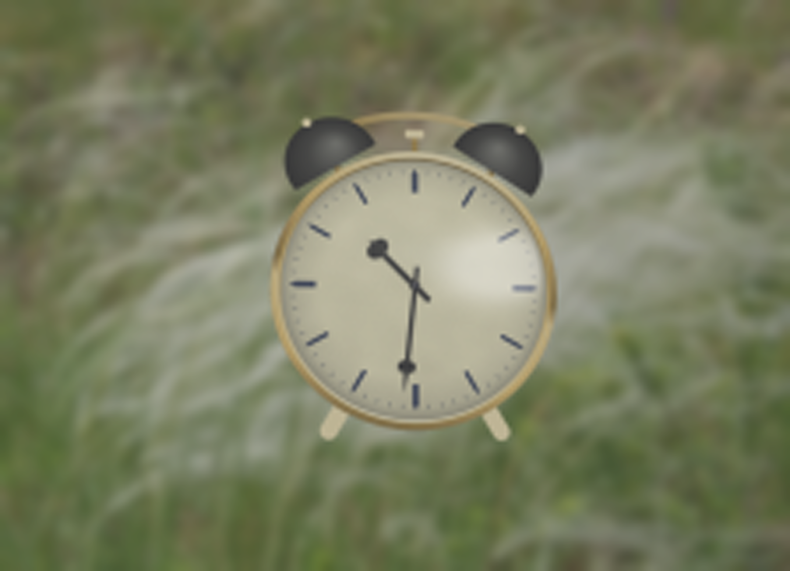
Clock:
10:31
